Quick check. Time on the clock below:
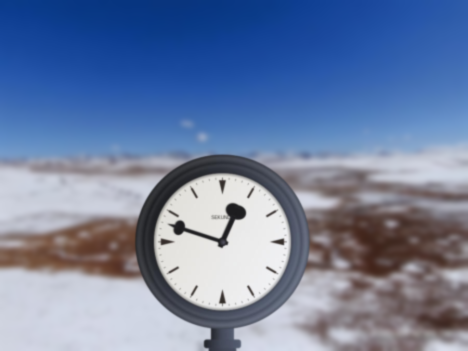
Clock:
12:48
